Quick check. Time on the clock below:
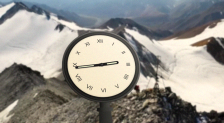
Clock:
2:44
